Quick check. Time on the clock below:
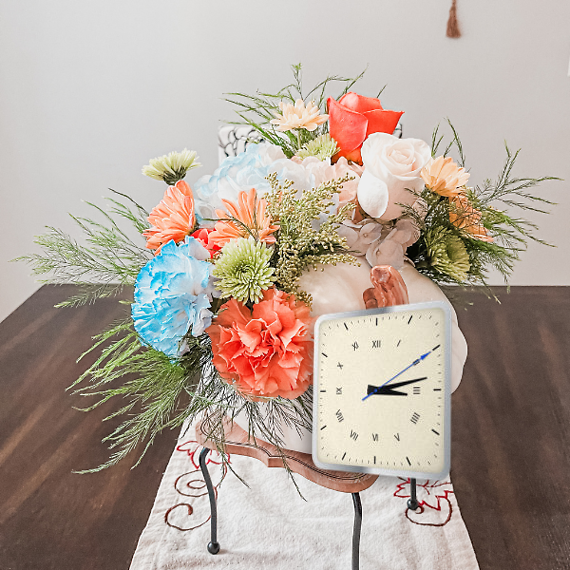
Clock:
3:13:10
